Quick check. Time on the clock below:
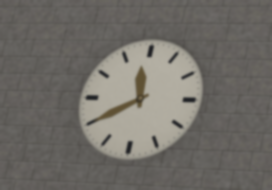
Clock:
11:40
